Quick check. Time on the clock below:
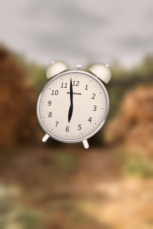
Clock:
5:58
